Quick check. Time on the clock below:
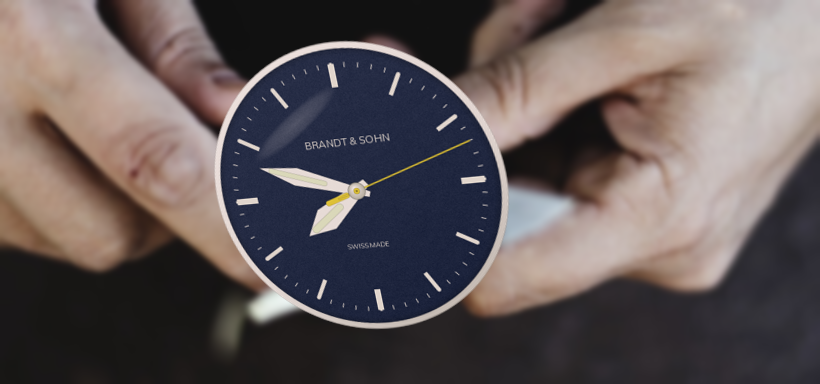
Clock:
7:48:12
